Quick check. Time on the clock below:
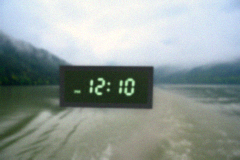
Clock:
12:10
